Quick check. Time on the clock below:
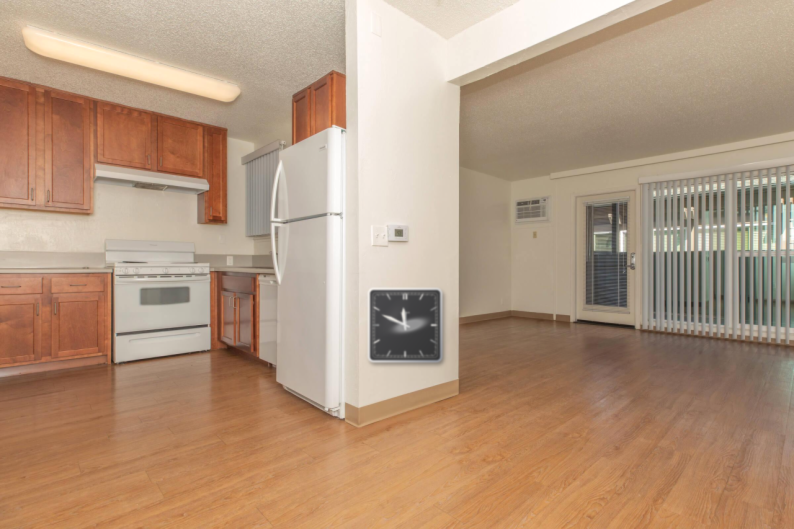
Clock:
11:49
